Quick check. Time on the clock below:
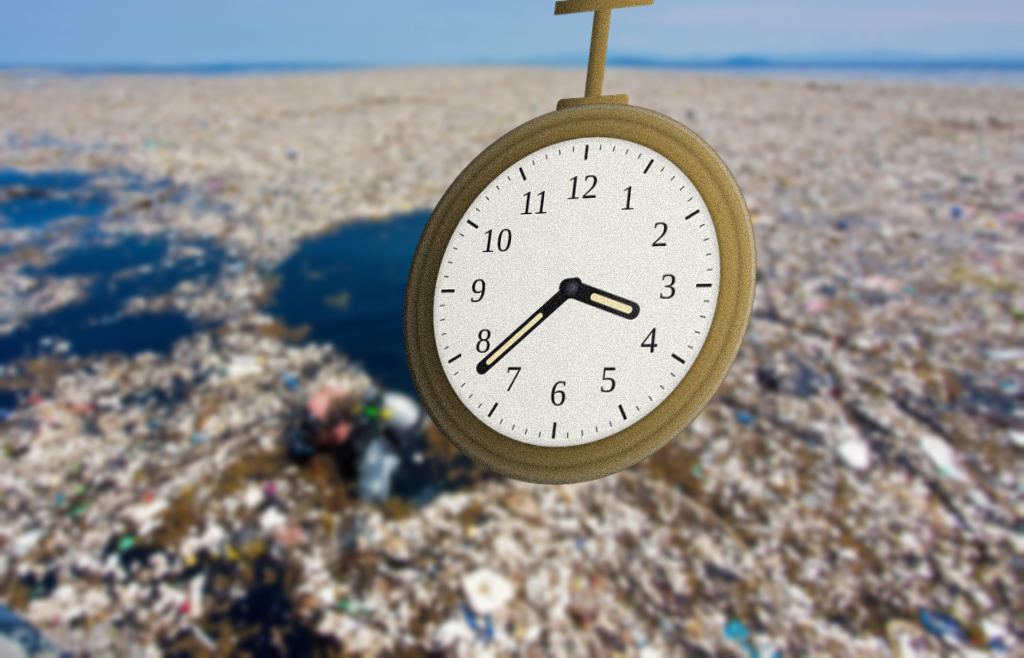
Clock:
3:38
